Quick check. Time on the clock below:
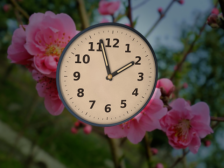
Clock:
1:57
